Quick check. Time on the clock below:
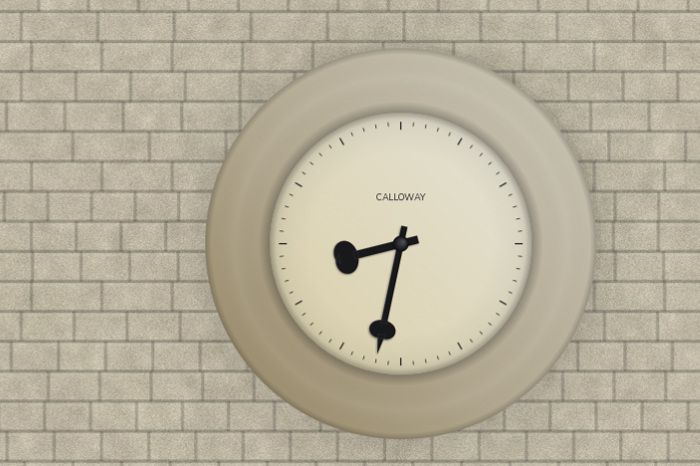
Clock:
8:32
